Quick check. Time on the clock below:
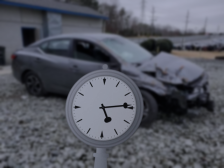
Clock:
5:14
